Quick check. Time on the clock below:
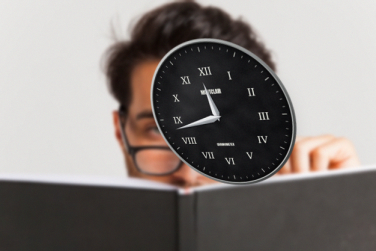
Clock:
11:43
